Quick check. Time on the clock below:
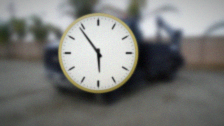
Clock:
5:54
